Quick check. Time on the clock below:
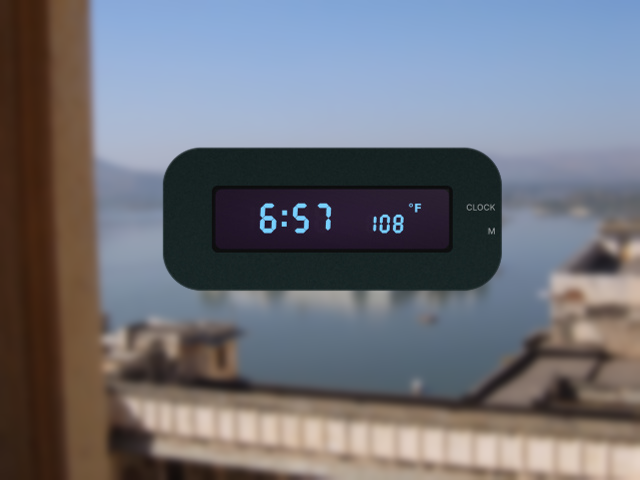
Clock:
6:57
